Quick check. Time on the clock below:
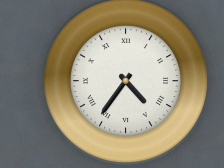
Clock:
4:36
